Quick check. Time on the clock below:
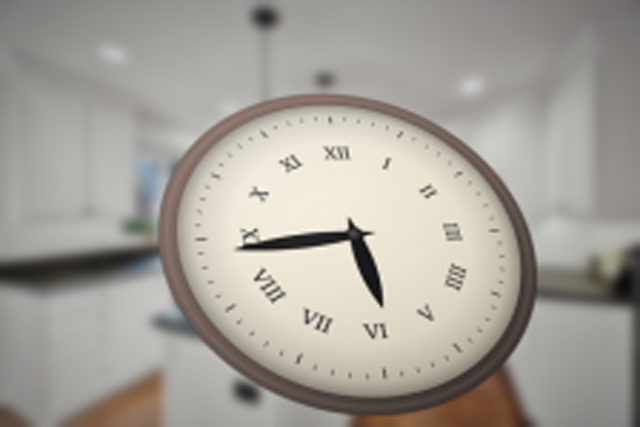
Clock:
5:44
